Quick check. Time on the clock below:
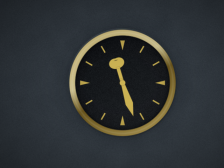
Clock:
11:27
